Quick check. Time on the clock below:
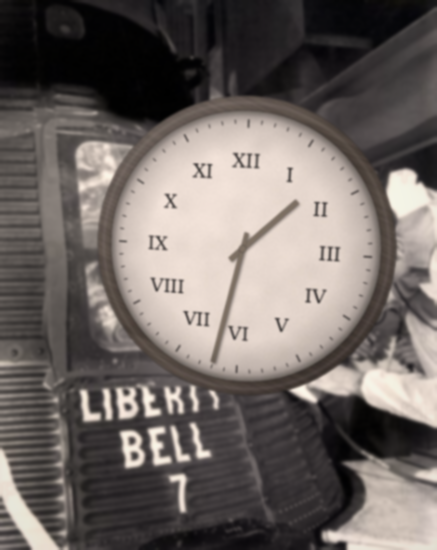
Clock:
1:32
